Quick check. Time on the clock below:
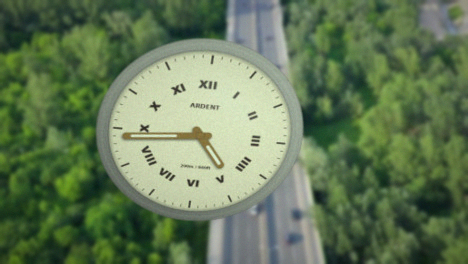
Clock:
4:44
